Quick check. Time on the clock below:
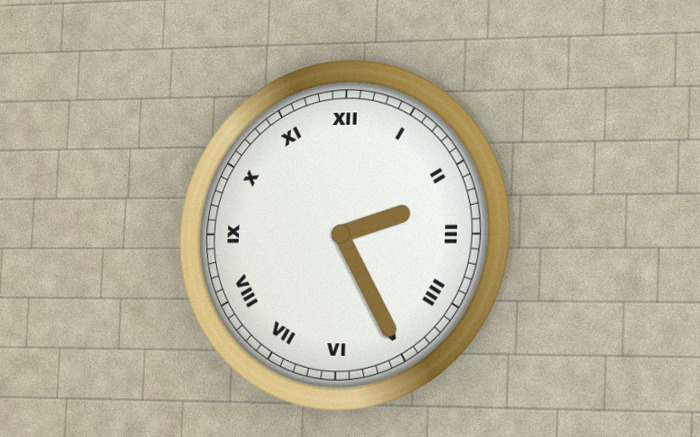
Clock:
2:25
